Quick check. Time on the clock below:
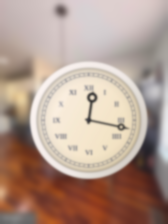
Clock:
12:17
